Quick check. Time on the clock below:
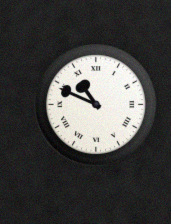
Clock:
10:49
